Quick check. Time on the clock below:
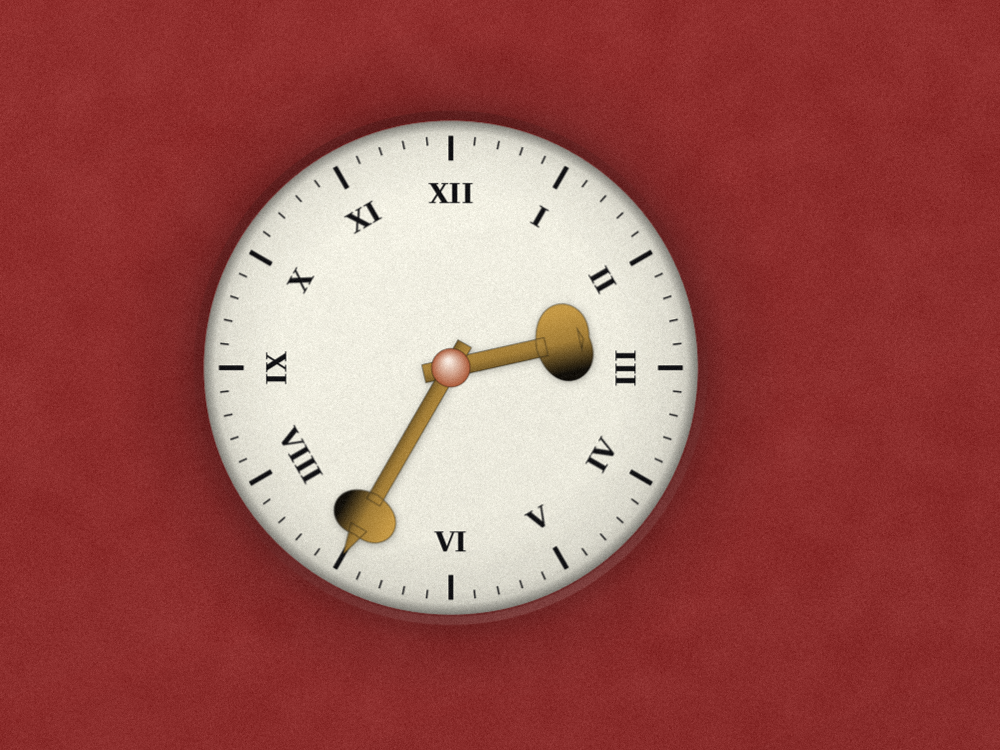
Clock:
2:35
